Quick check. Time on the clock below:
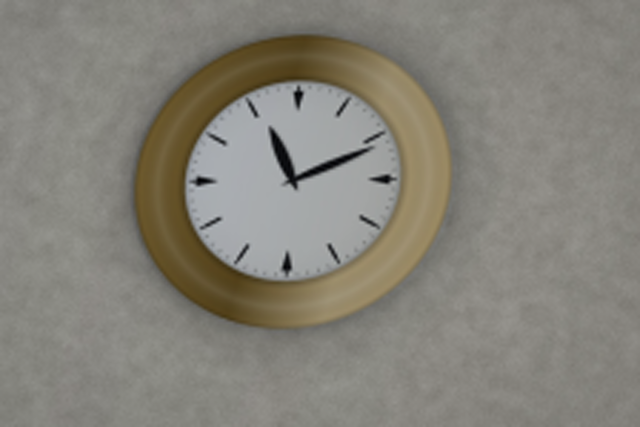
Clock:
11:11
